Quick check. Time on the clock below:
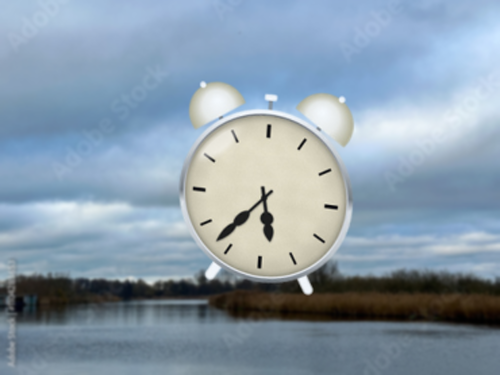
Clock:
5:37
